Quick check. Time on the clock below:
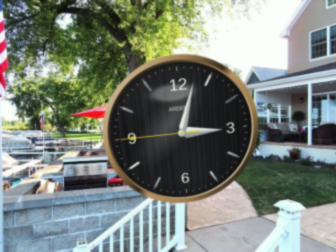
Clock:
3:02:45
